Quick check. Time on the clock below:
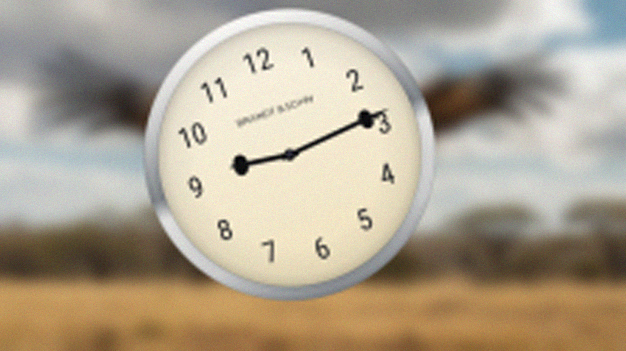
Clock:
9:14
